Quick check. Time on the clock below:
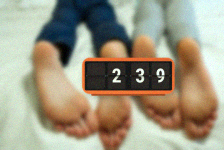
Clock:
2:39
